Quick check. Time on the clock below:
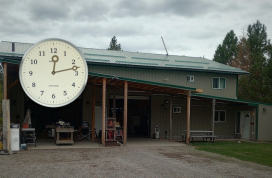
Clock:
12:13
